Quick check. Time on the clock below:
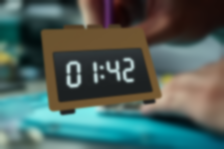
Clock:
1:42
